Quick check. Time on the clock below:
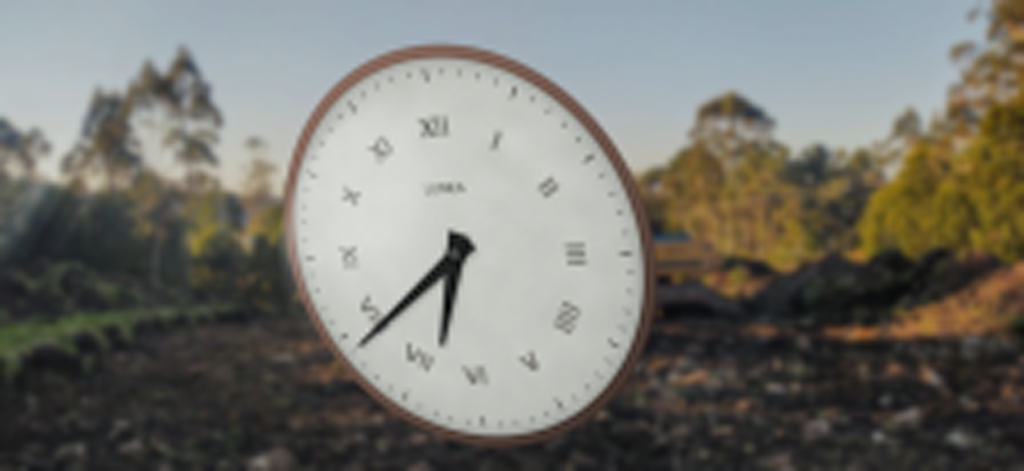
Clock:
6:39
